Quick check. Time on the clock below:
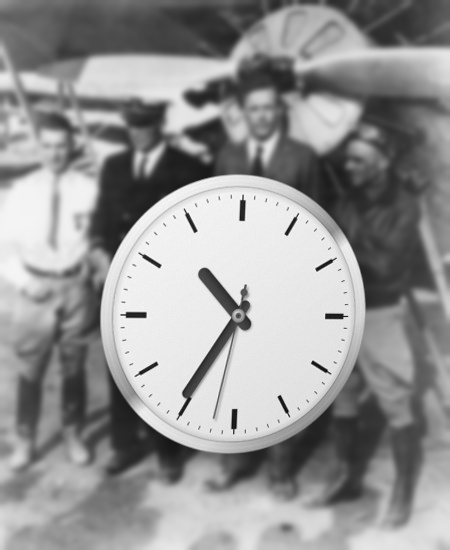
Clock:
10:35:32
